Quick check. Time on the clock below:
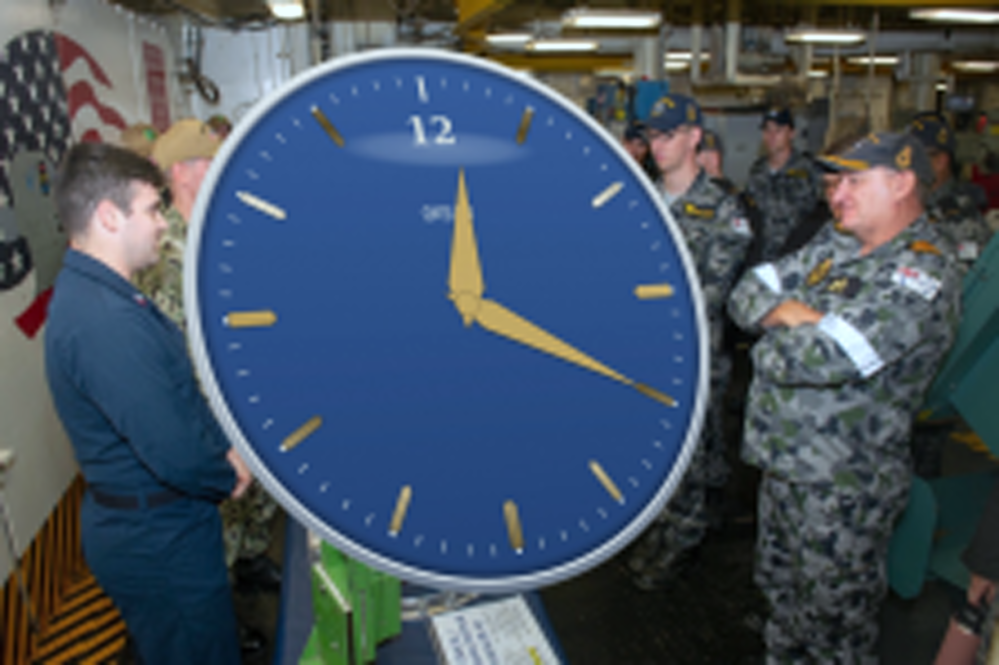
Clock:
12:20
